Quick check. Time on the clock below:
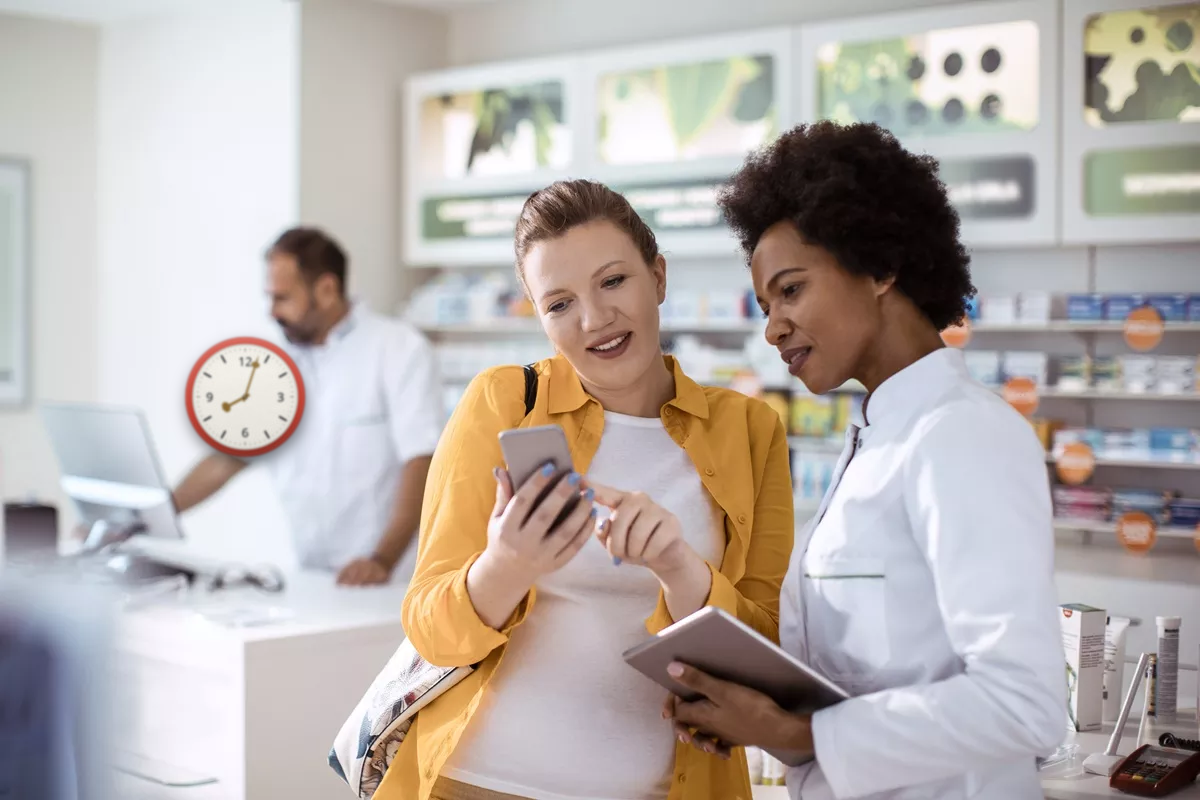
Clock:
8:03
